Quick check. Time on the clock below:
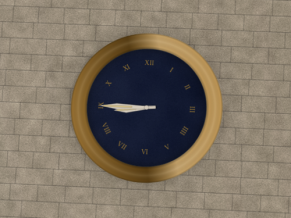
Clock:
8:45
